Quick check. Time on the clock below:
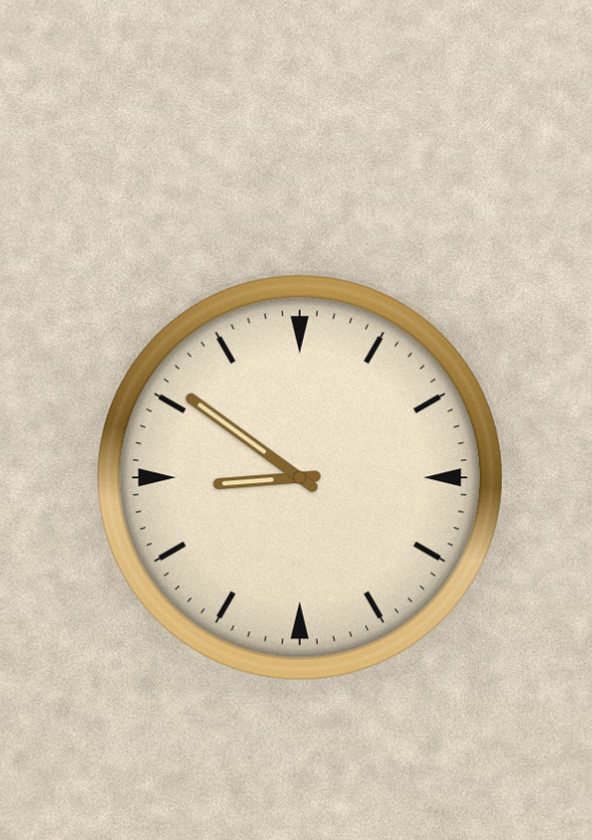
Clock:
8:51
